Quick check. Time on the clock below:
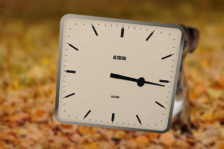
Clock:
3:16
